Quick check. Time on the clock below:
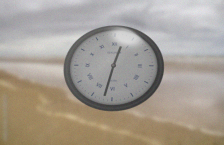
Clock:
12:32
